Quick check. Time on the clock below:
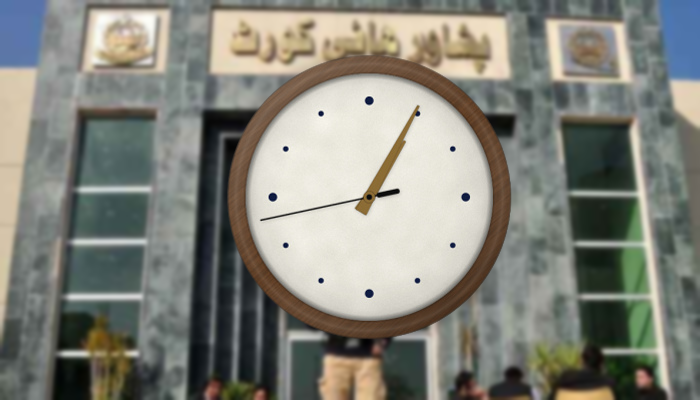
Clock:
1:04:43
